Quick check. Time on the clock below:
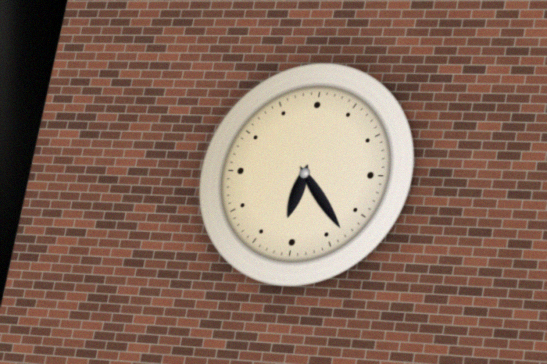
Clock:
6:23
